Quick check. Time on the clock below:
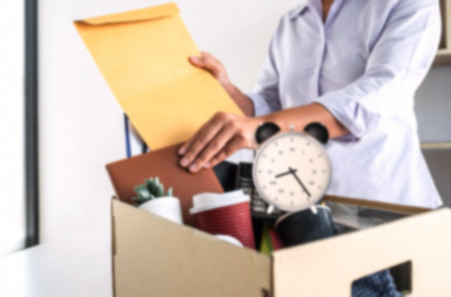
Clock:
8:24
